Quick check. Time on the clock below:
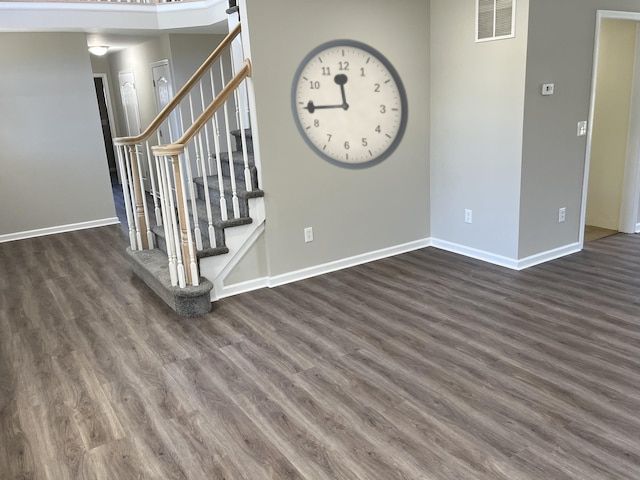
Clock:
11:44
